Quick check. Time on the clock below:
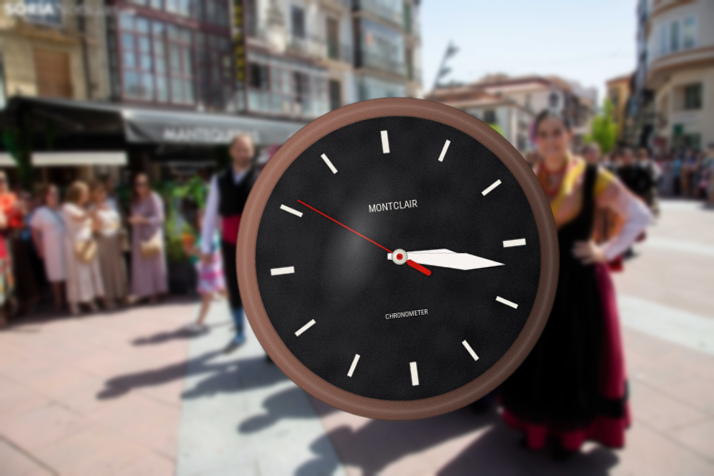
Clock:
3:16:51
